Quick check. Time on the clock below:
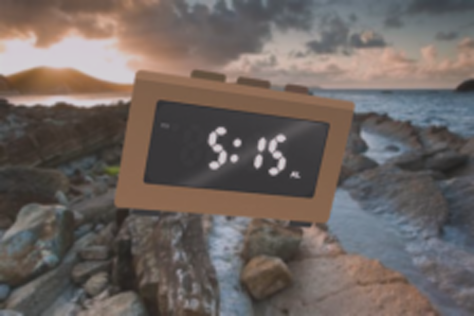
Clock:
5:15
